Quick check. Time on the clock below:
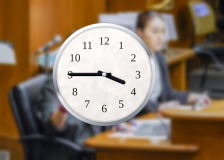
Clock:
3:45
